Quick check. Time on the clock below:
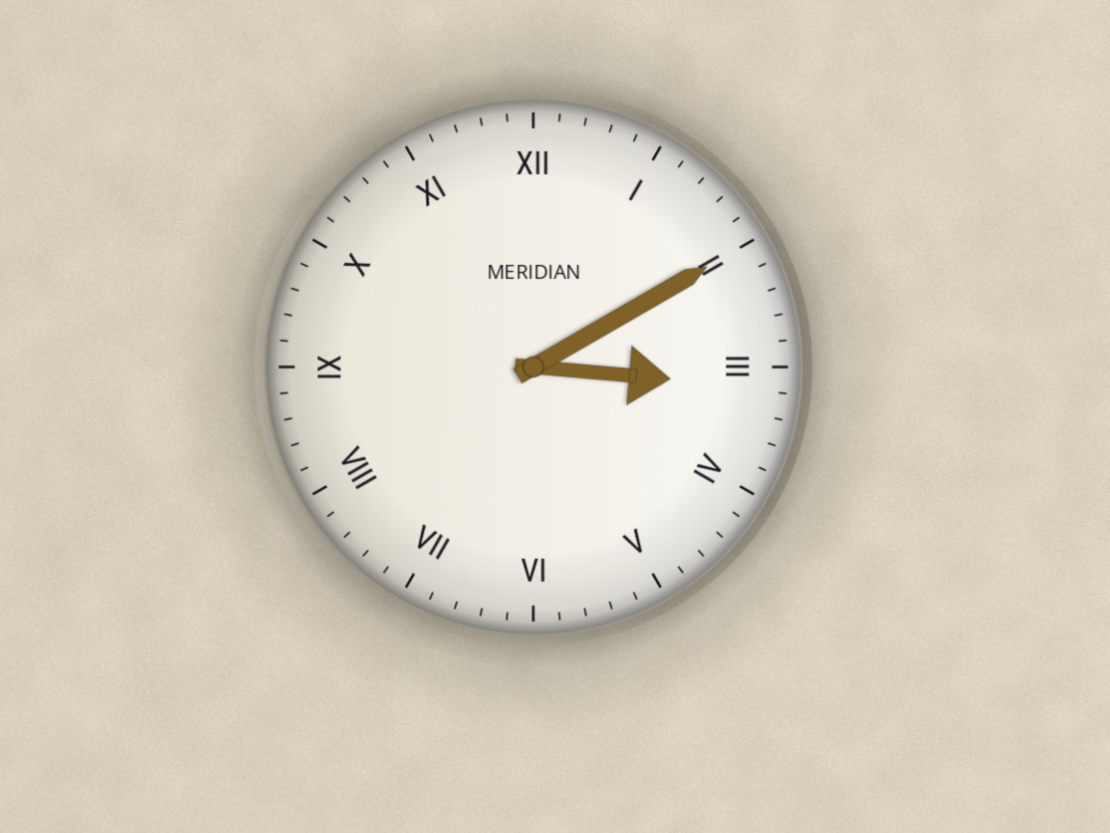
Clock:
3:10
